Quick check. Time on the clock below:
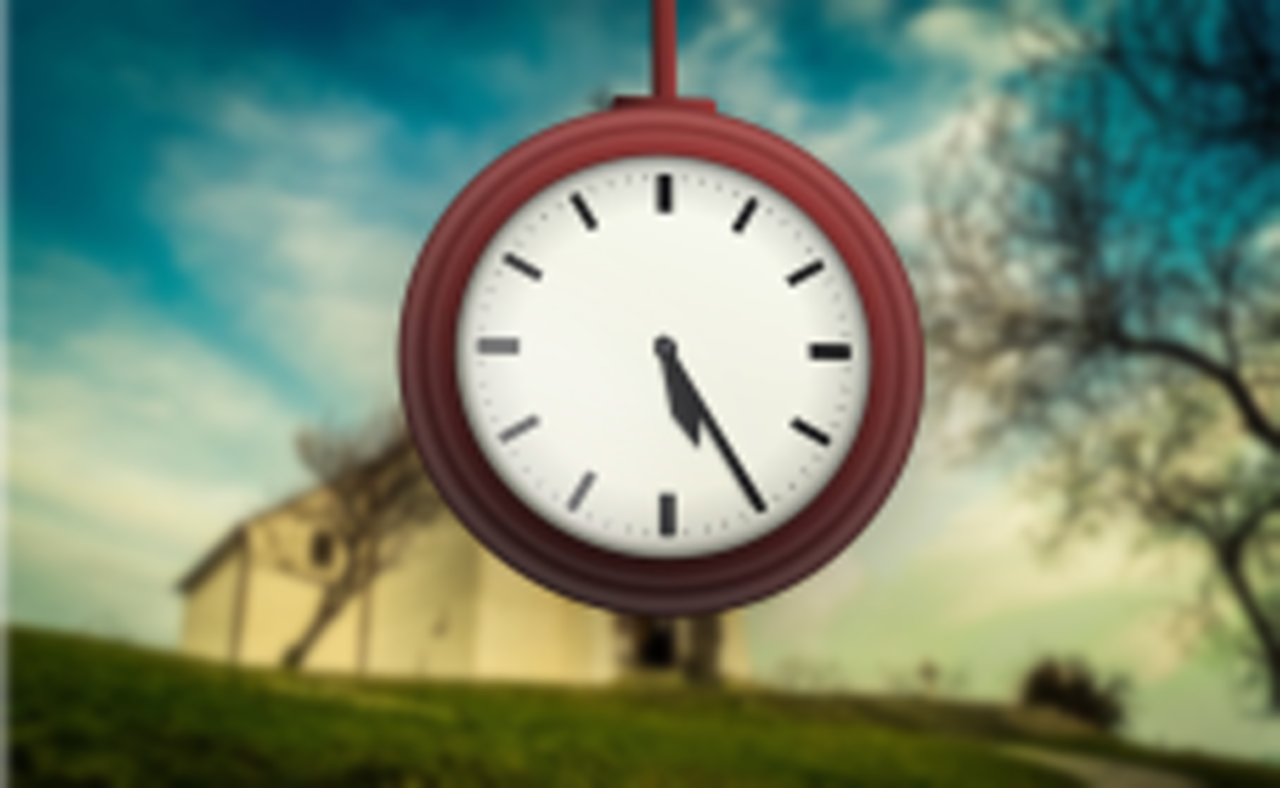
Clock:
5:25
